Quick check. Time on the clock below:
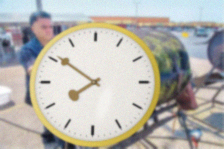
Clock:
7:51
